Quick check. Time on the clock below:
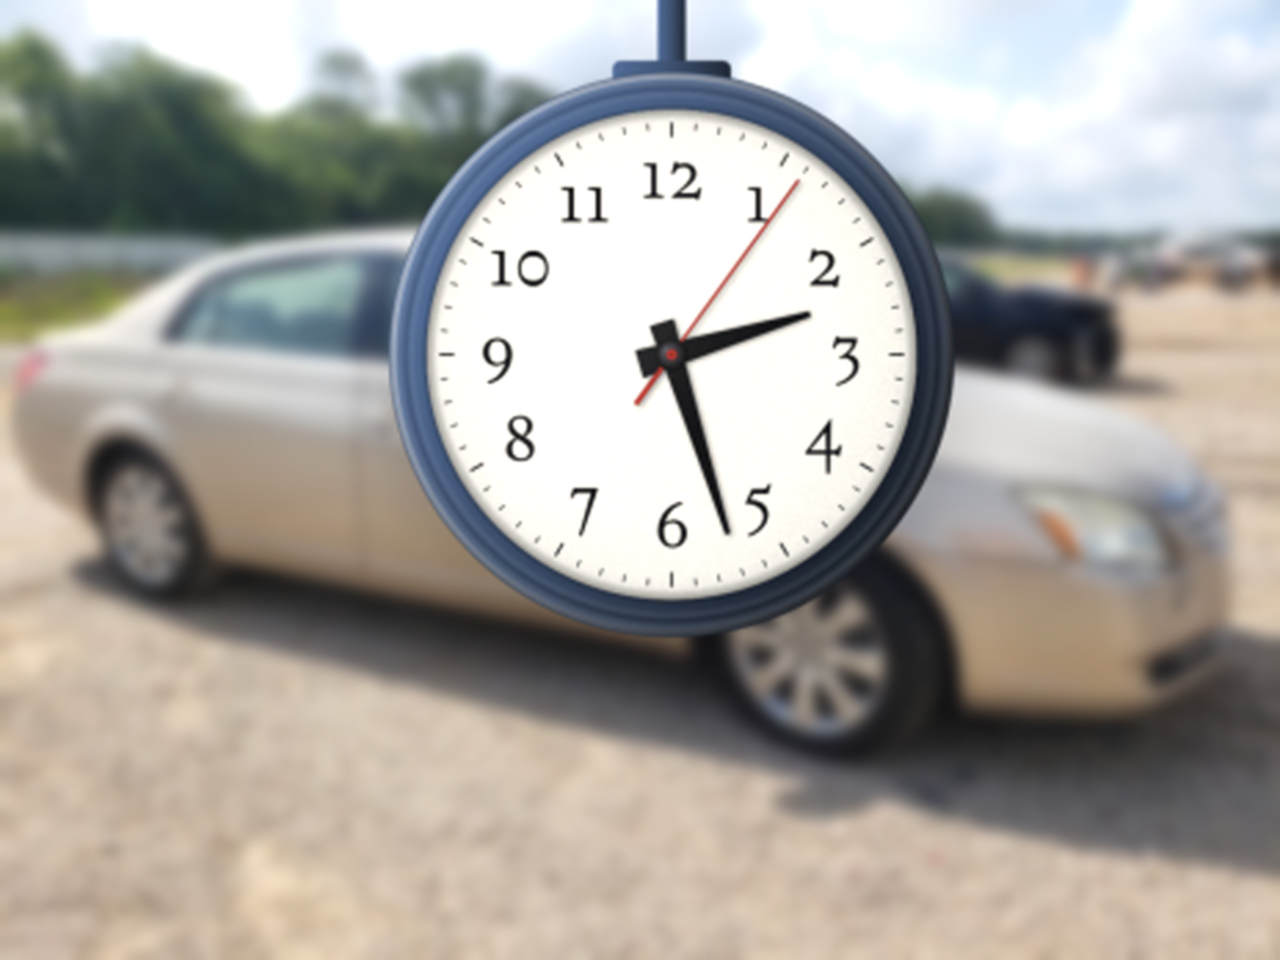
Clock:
2:27:06
